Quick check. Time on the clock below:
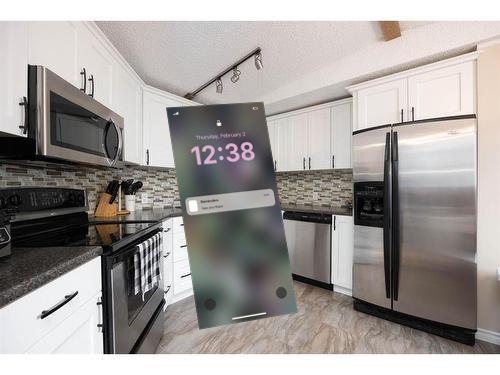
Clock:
12:38
